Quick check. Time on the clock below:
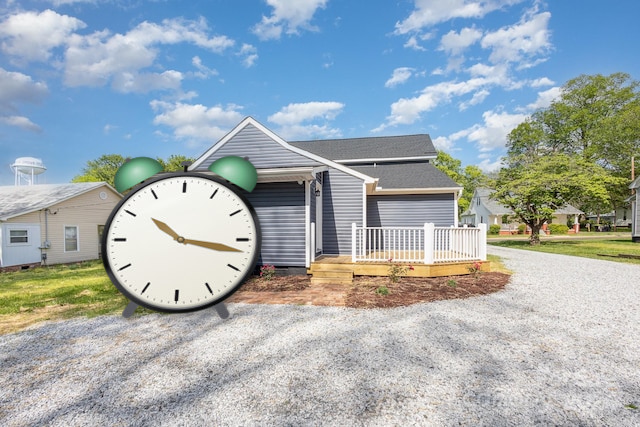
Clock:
10:17
